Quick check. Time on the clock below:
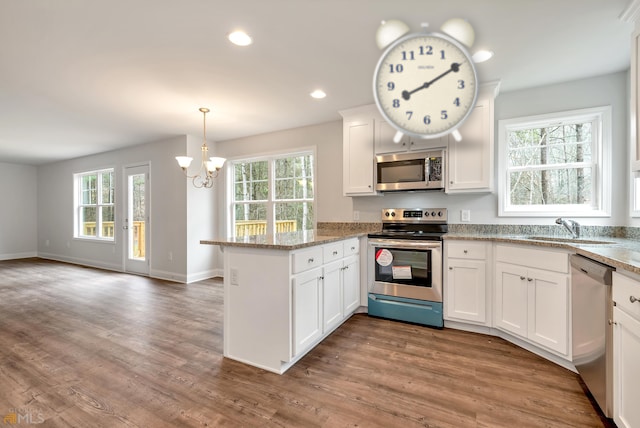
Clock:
8:10
